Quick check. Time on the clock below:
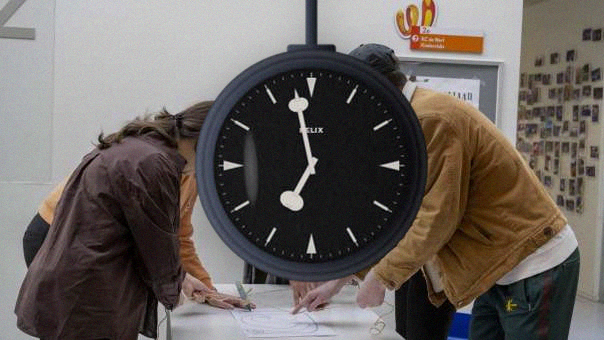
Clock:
6:58
